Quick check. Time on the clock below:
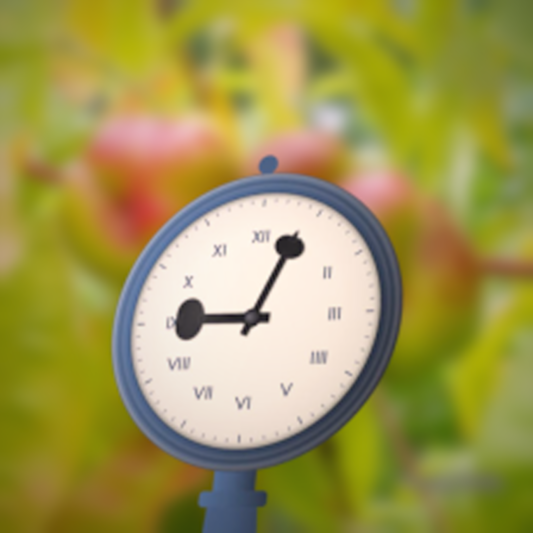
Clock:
9:04
